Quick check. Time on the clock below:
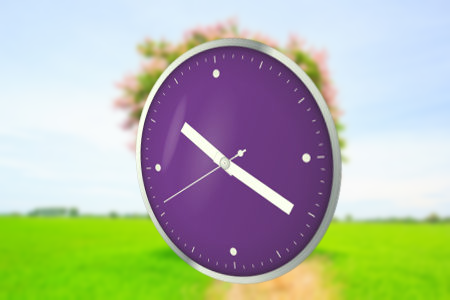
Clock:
10:20:41
